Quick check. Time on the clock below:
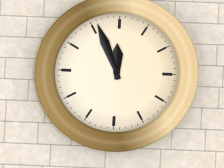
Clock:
11:56
